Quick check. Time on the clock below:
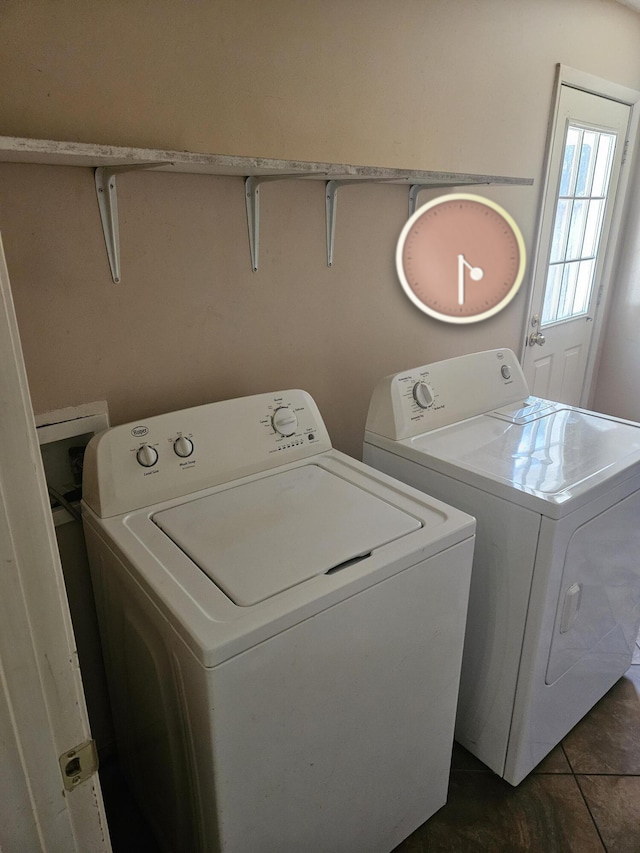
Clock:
4:30
